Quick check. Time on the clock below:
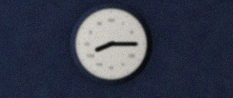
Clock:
8:15
